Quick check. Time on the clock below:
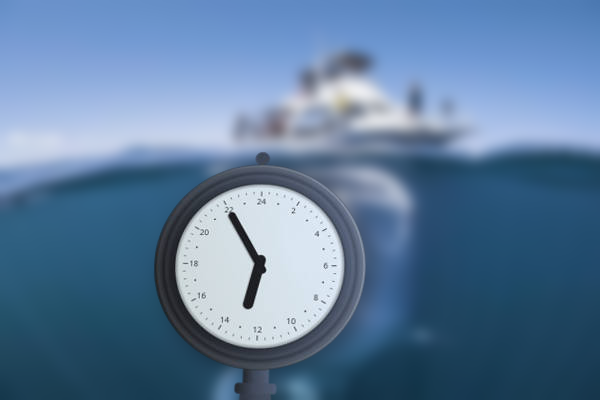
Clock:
12:55
